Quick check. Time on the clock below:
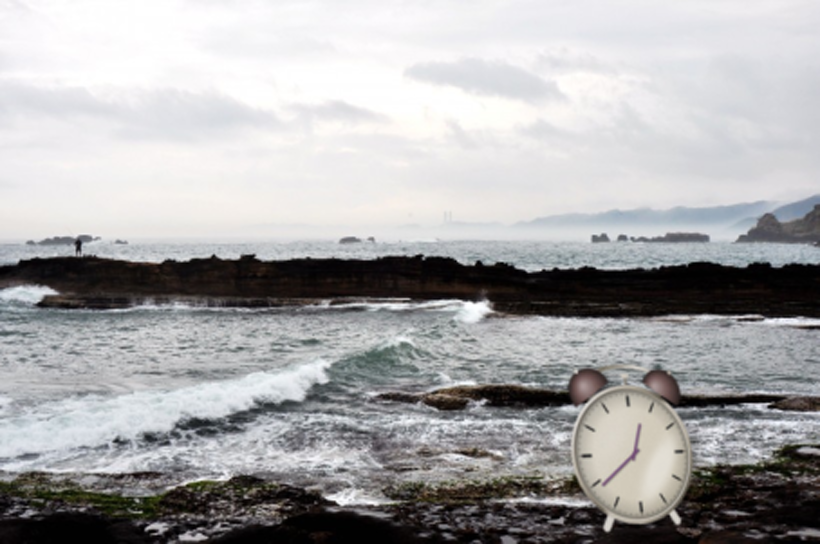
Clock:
12:39
